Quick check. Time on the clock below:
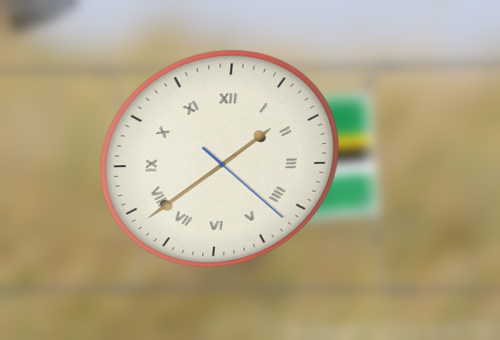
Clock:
1:38:22
